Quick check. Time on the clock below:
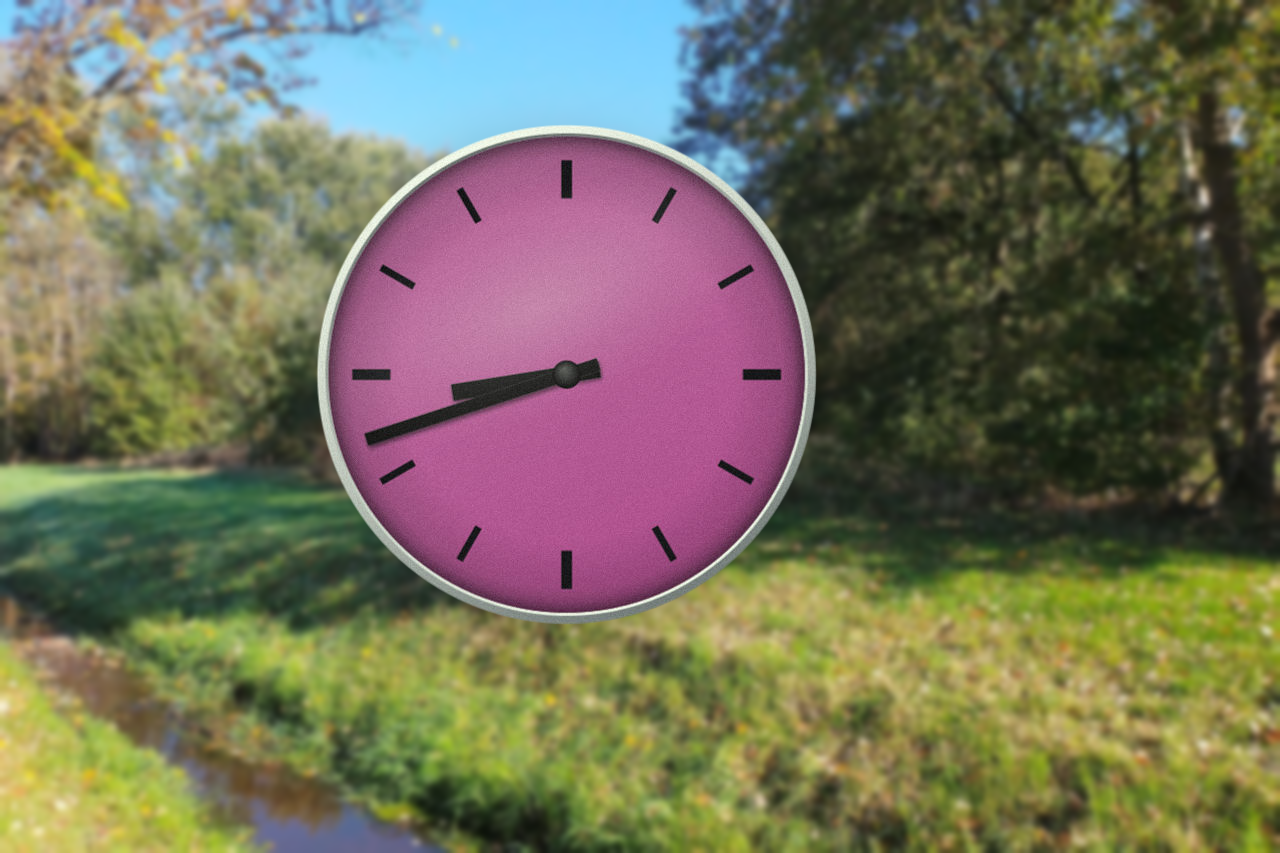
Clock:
8:42
